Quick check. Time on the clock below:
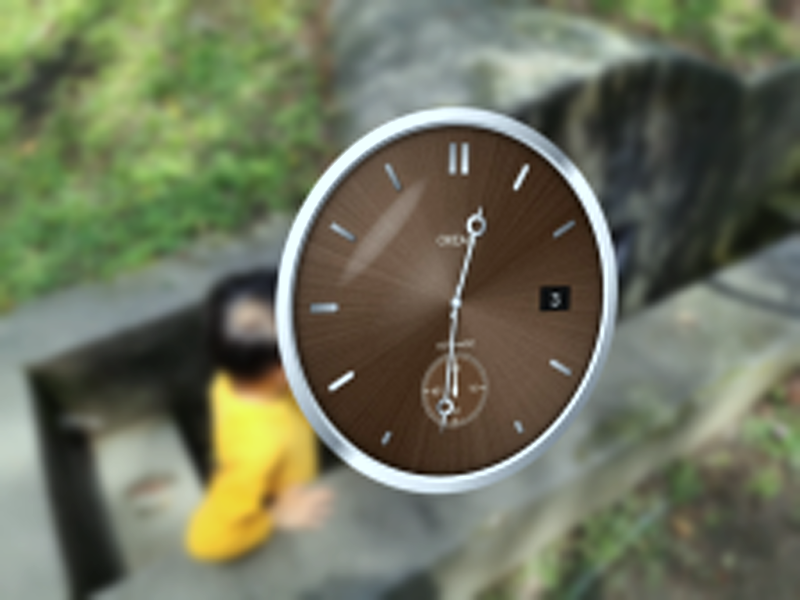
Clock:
12:31
